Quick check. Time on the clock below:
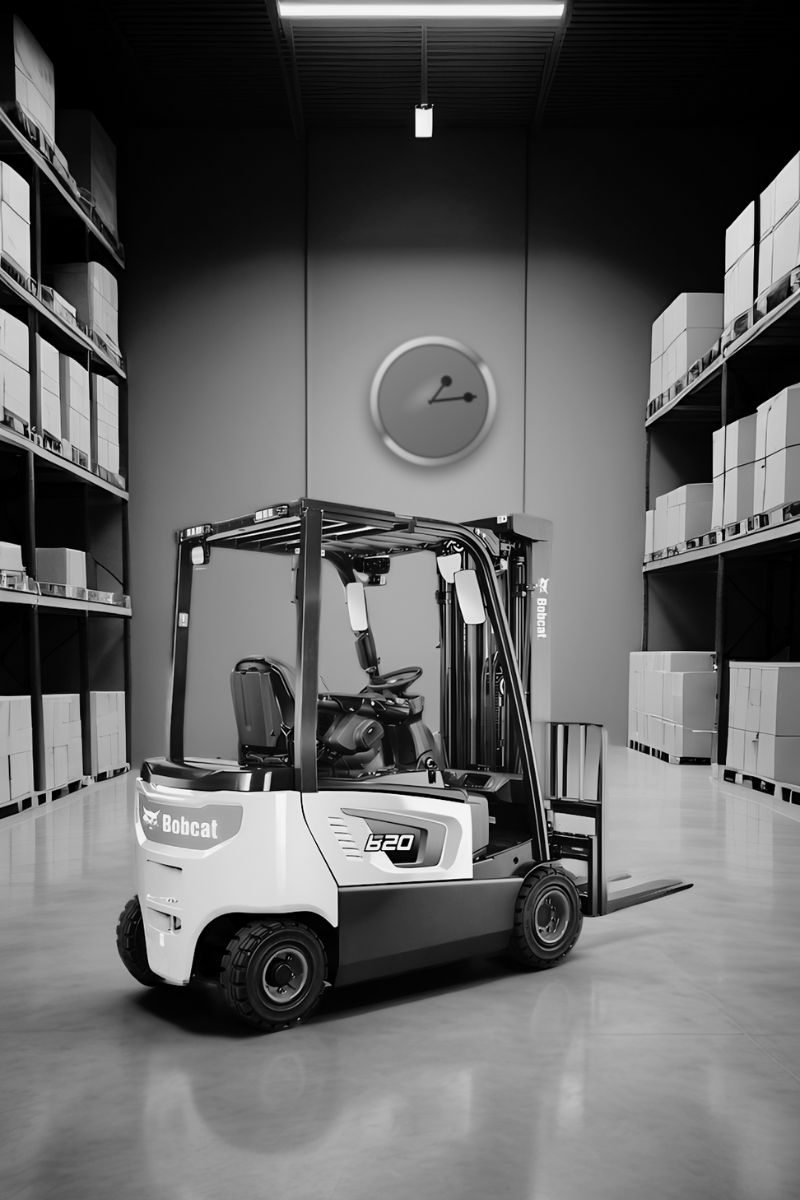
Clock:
1:14
